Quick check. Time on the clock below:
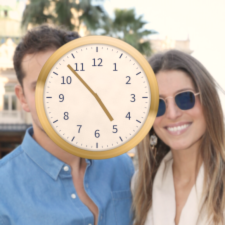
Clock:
4:53
